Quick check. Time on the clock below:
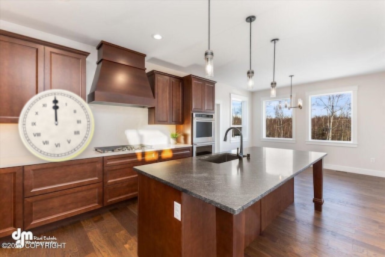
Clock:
12:00
